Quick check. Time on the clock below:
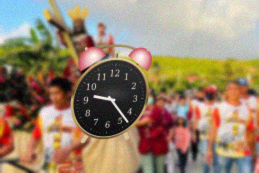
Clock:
9:23
